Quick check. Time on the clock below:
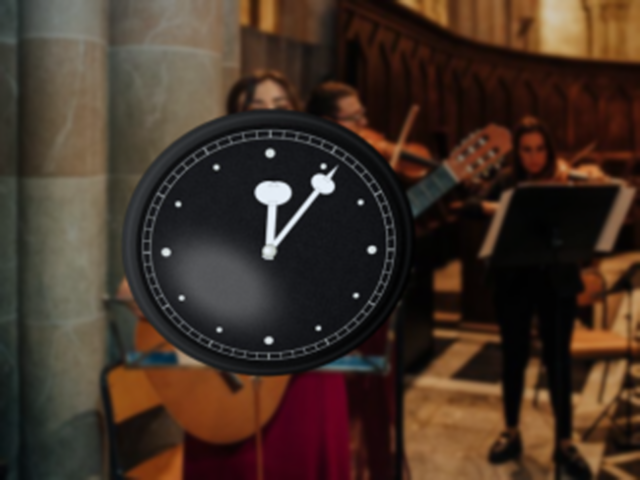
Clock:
12:06
